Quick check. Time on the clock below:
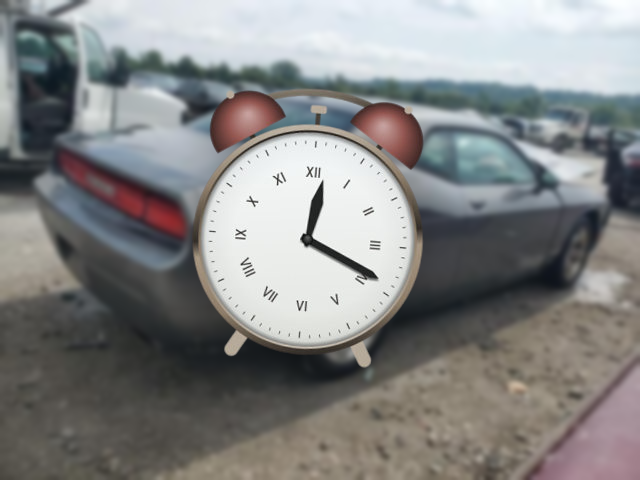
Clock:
12:19
